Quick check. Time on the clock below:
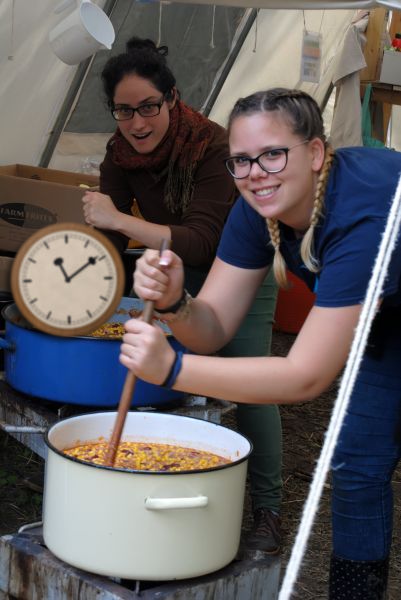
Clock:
11:09
